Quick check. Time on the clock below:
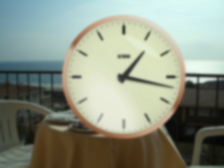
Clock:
1:17
